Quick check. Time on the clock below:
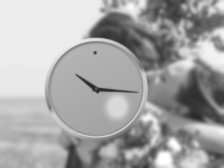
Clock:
10:16
